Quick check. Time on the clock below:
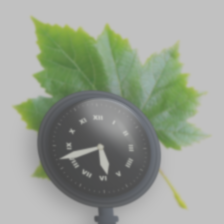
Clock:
5:42
